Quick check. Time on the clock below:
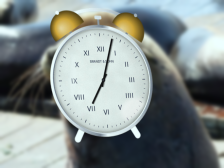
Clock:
7:03
